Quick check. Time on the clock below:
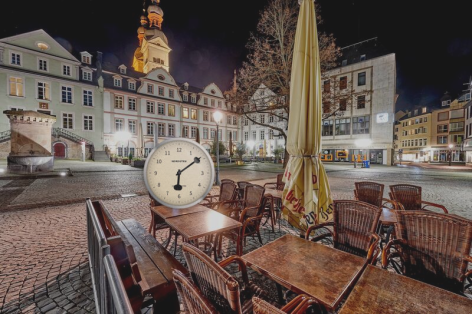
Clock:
6:09
